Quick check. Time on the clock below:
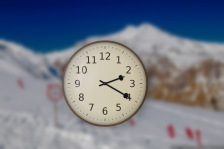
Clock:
2:20
